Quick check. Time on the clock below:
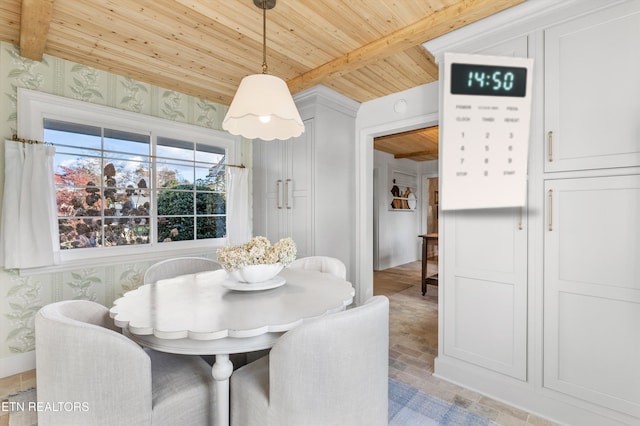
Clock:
14:50
